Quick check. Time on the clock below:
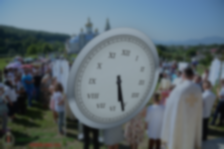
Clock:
5:26
